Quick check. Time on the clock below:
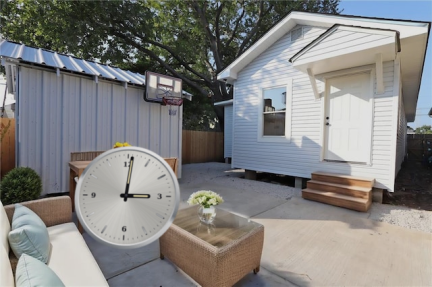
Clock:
3:01
